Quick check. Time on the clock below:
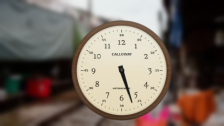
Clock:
5:27
